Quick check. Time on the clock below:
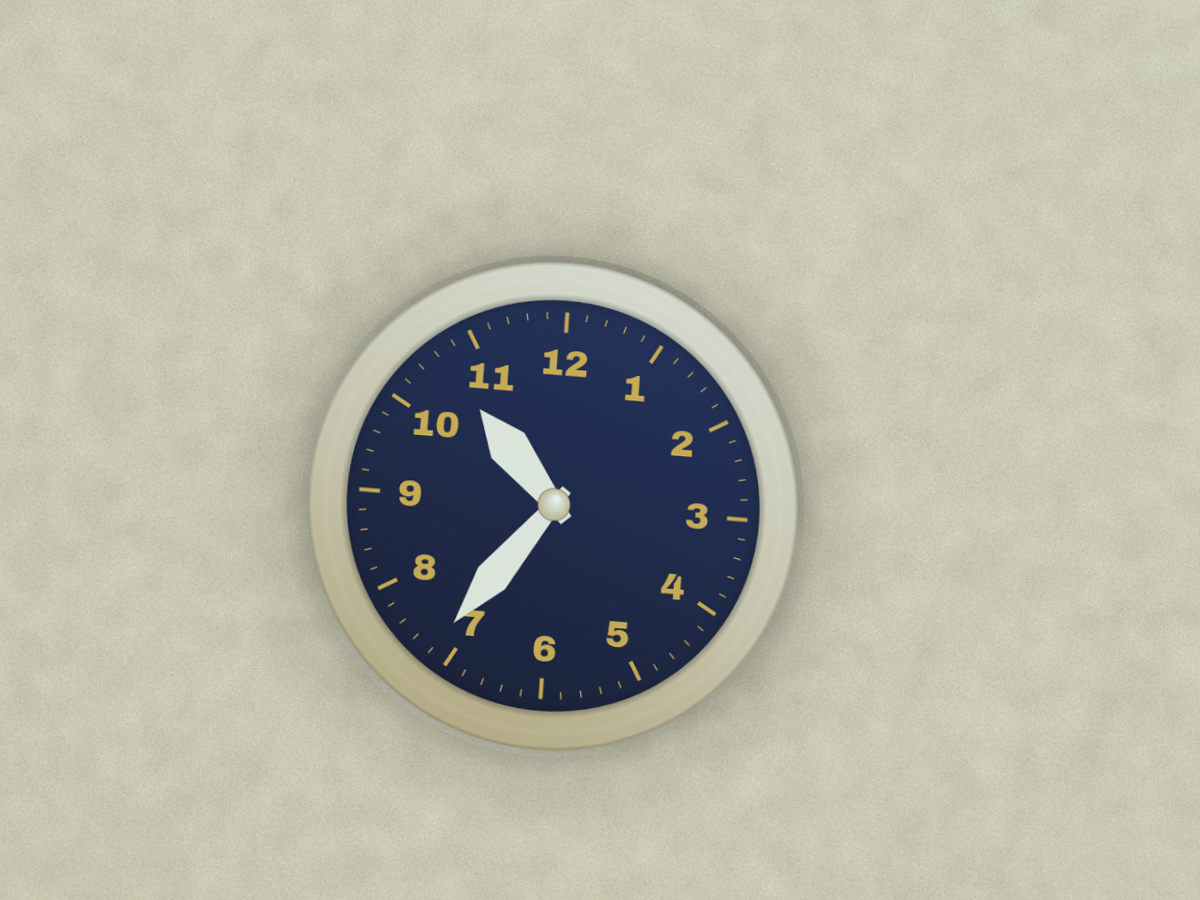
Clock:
10:36
